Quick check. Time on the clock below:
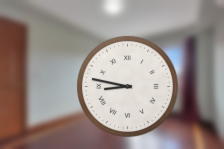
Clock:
8:47
